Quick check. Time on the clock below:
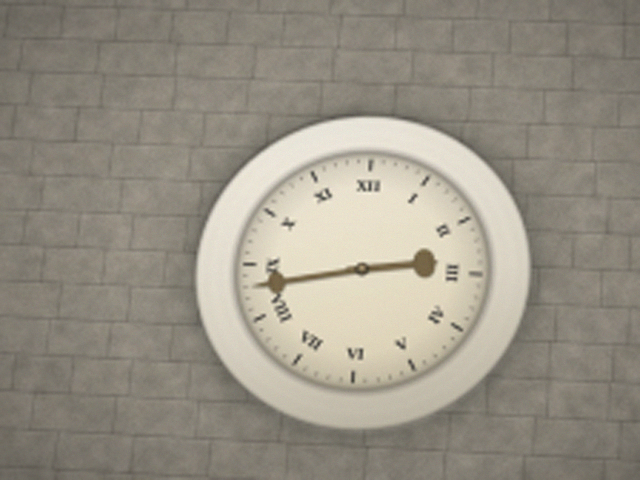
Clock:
2:43
